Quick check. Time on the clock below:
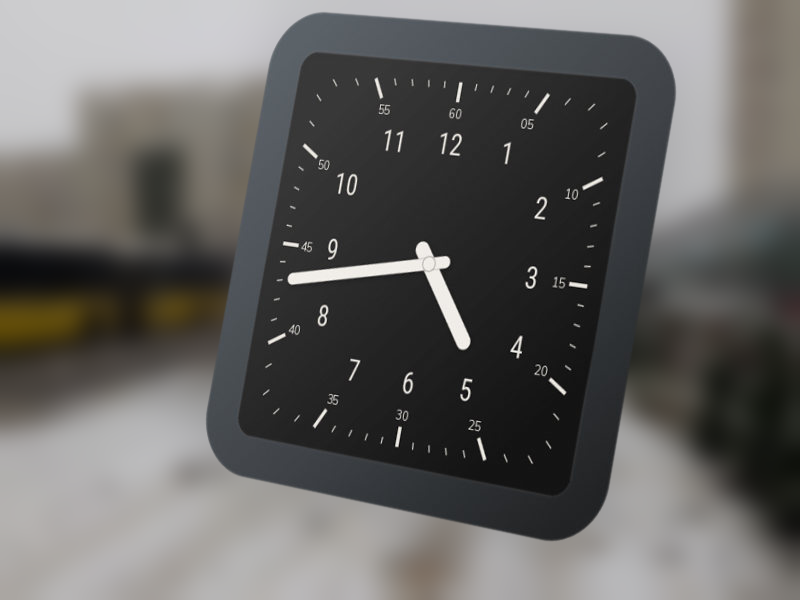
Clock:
4:43
